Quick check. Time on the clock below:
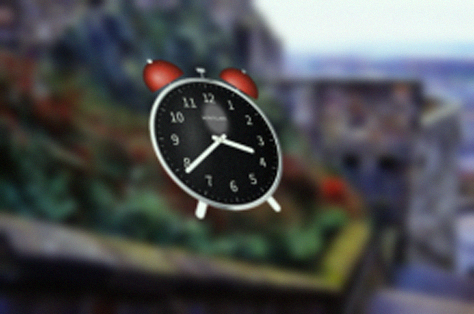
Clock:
3:39
